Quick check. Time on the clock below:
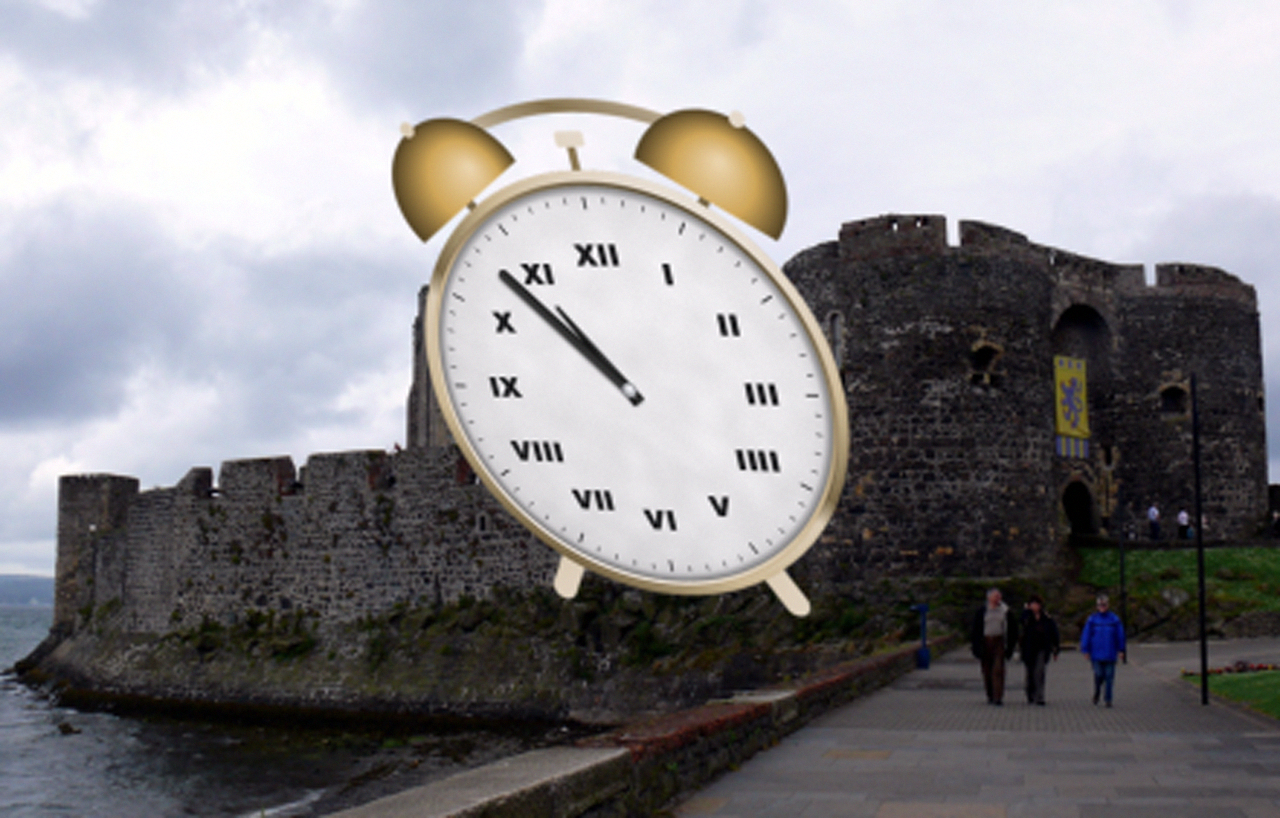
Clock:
10:53
